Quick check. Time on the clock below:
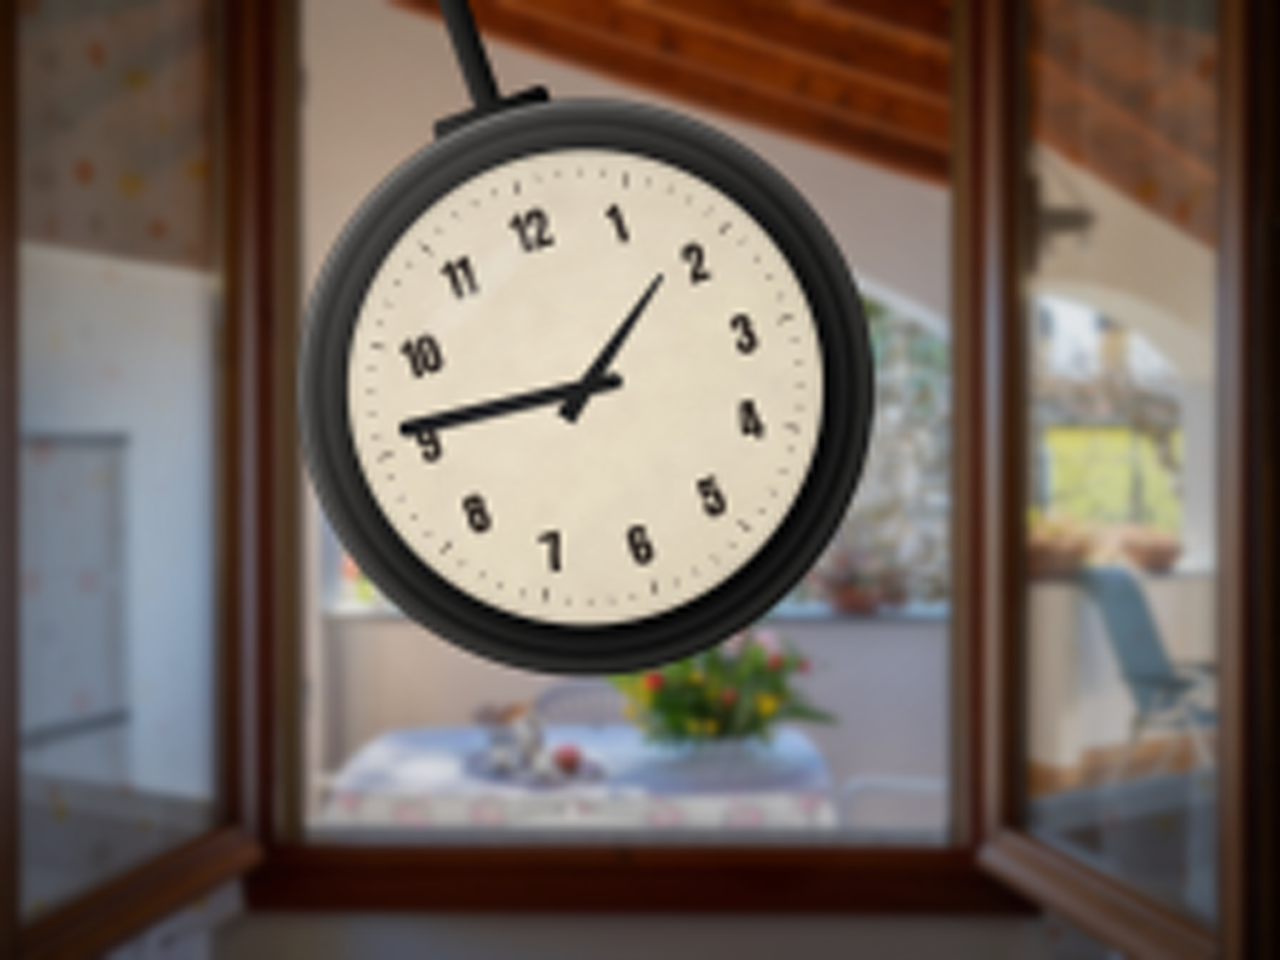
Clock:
1:46
